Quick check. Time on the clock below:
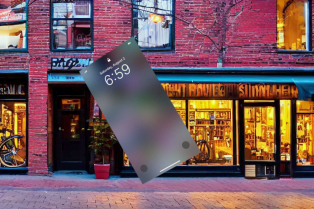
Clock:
6:59
